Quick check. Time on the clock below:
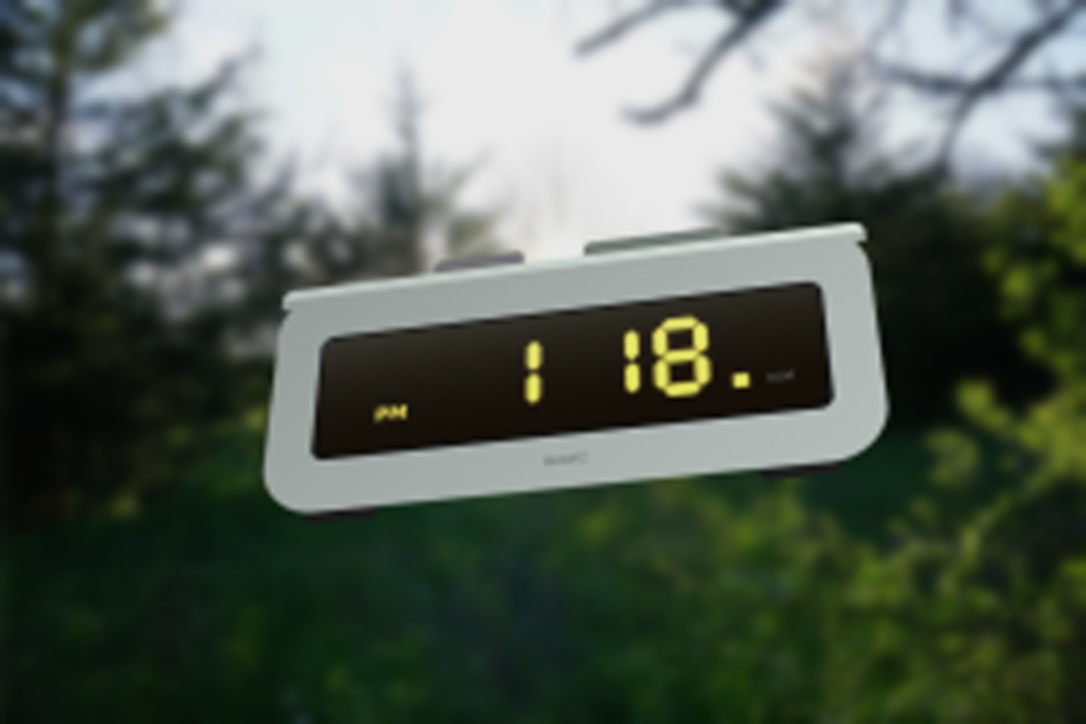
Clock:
1:18
